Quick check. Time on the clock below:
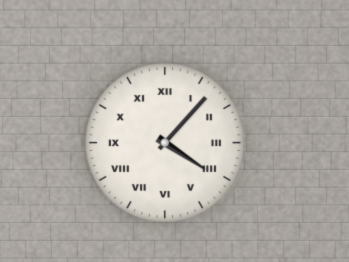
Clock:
4:07
